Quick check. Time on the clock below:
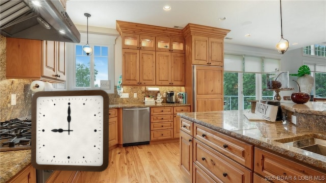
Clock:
9:00
